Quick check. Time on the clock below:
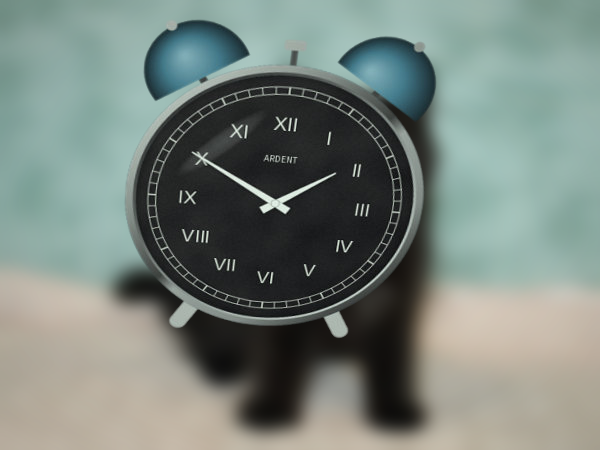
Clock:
1:50
